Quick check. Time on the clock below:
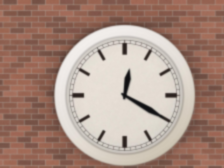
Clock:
12:20
